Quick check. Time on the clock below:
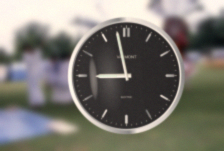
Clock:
8:58
